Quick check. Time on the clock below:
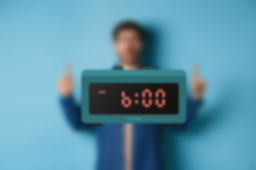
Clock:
6:00
